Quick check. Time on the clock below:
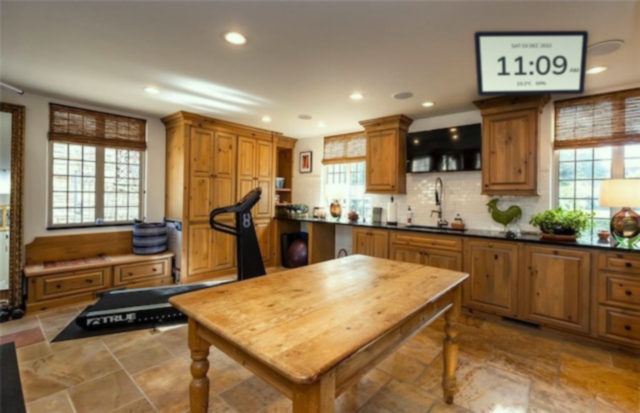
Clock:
11:09
